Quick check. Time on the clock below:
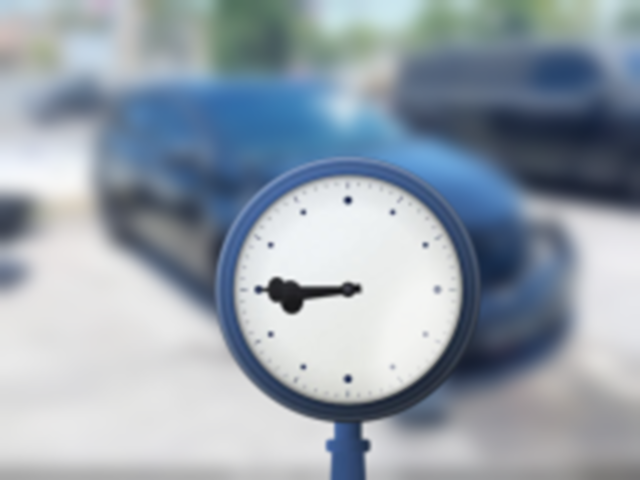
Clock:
8:45
